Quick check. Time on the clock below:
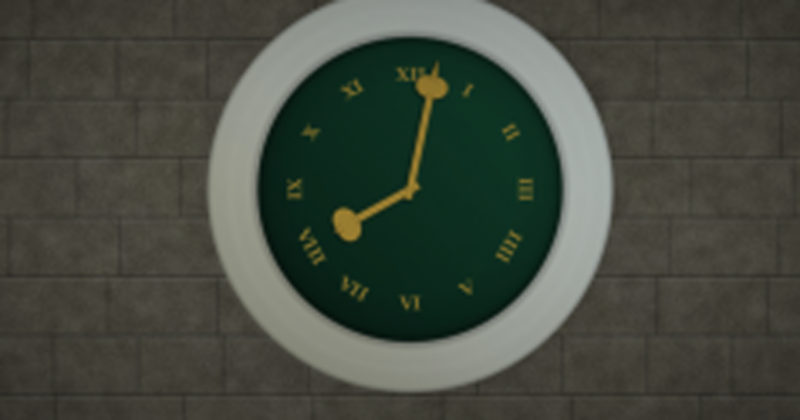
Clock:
8:02
